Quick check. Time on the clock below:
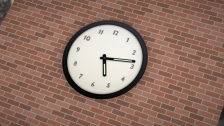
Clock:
5:13
